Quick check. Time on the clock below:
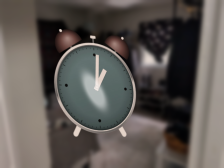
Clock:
1:01
